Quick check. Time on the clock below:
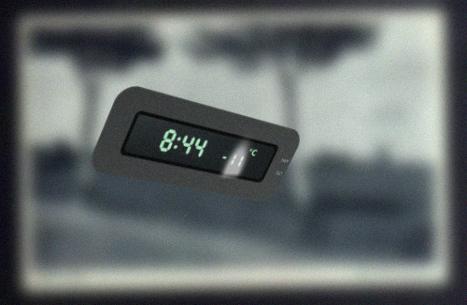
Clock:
8:44
